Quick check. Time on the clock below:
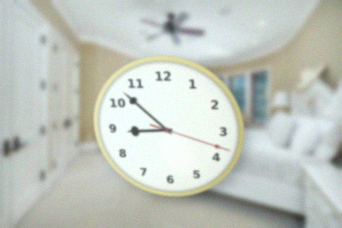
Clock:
8:52:18
